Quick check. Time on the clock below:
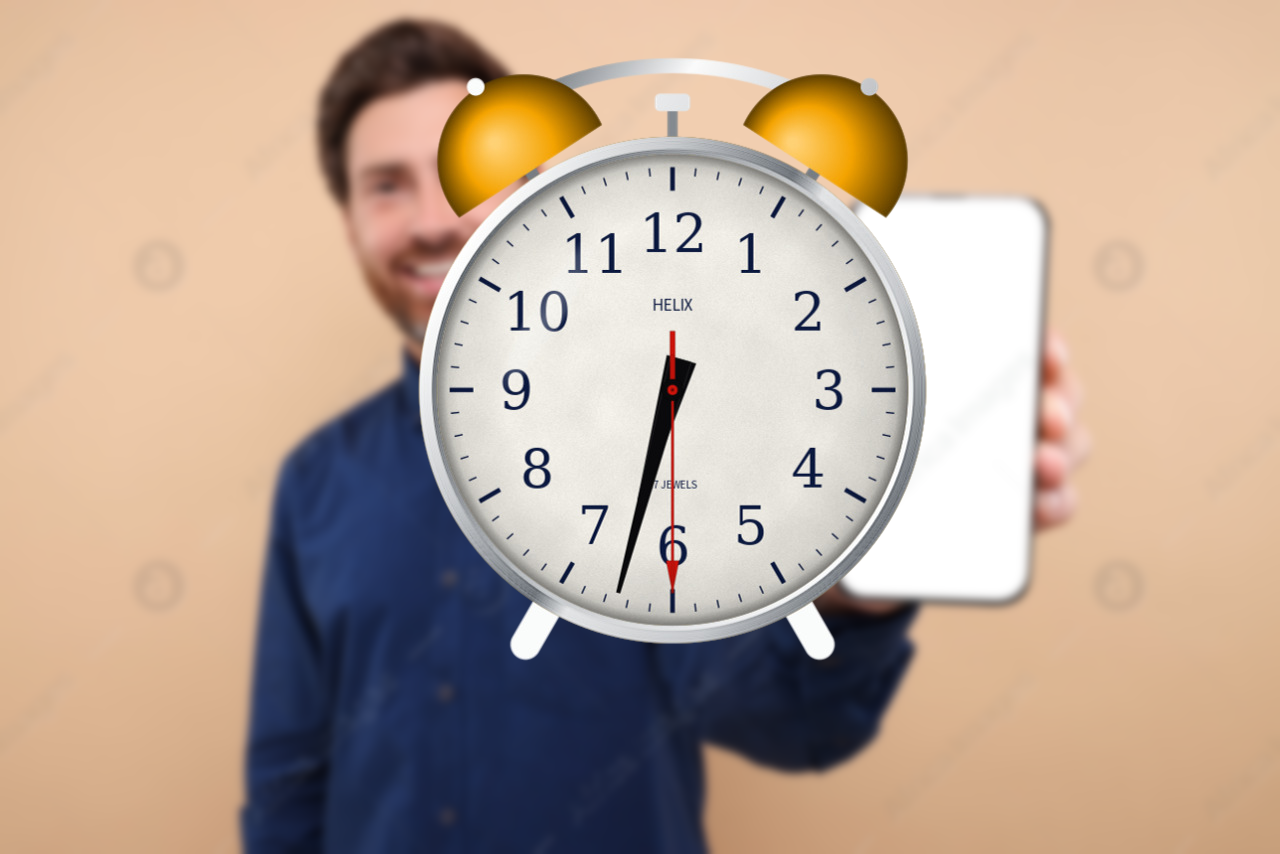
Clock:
6:32:30
